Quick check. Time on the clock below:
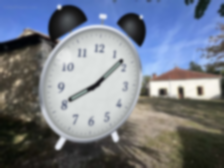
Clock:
8:08
